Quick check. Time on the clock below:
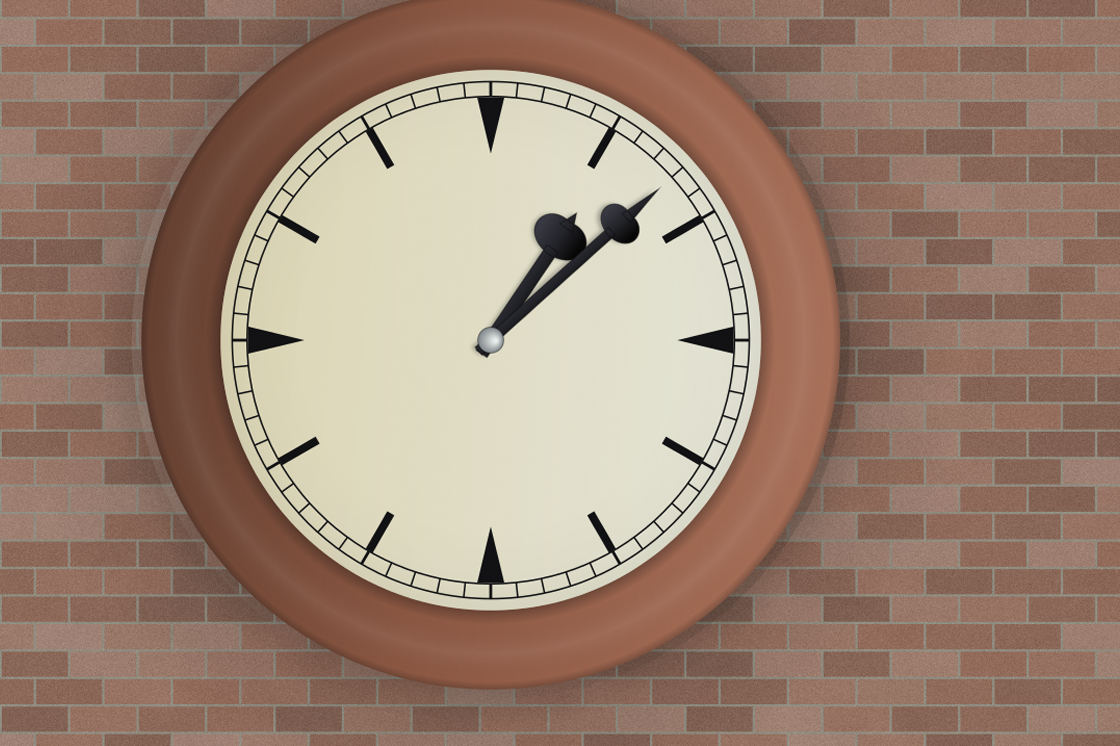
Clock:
1:08
